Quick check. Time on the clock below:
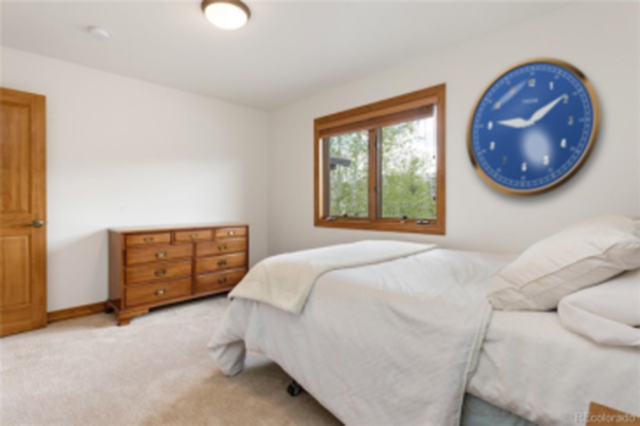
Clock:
9:09
